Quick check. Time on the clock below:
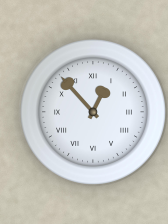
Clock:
12:53
